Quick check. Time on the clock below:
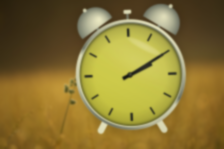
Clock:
2:10
